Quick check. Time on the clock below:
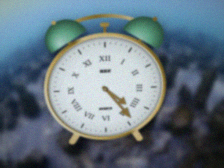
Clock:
4:24
